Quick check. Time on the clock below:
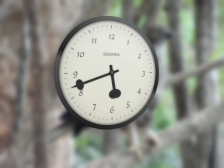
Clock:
5:42
